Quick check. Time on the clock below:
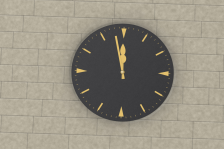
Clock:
11:58
